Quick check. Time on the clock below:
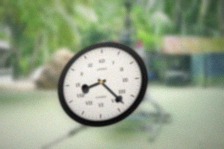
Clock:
8:23
